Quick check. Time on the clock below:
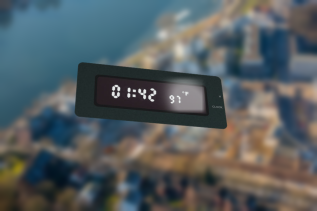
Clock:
1:42
